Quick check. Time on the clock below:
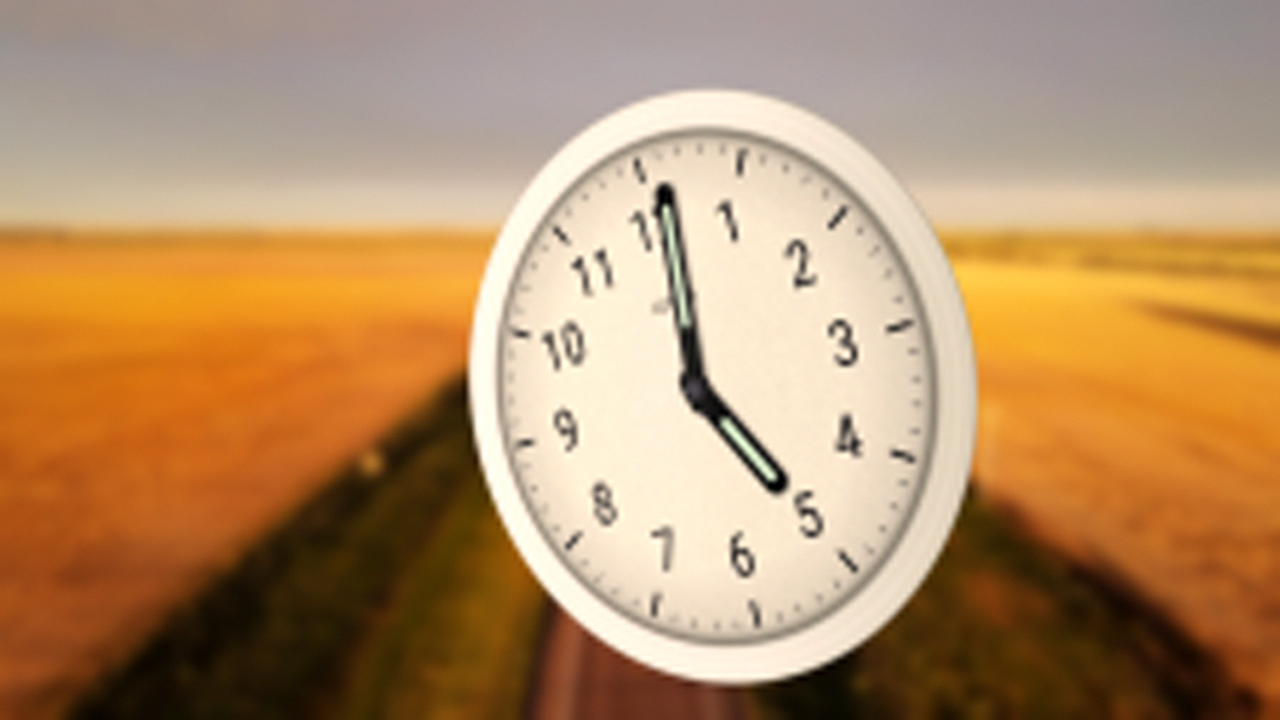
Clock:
5:01
